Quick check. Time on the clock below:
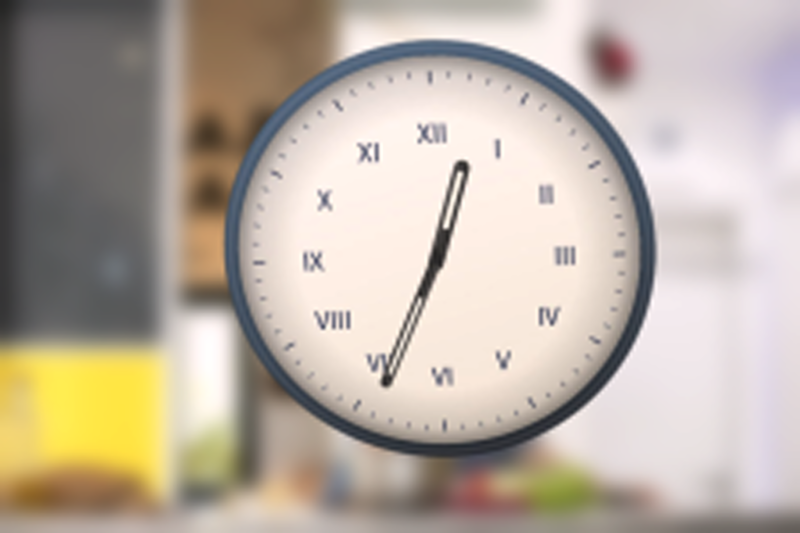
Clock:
12:34
